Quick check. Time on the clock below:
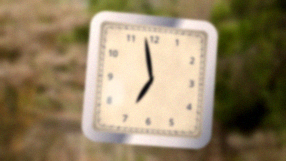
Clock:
6:58
